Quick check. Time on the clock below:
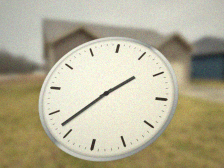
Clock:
1:37
